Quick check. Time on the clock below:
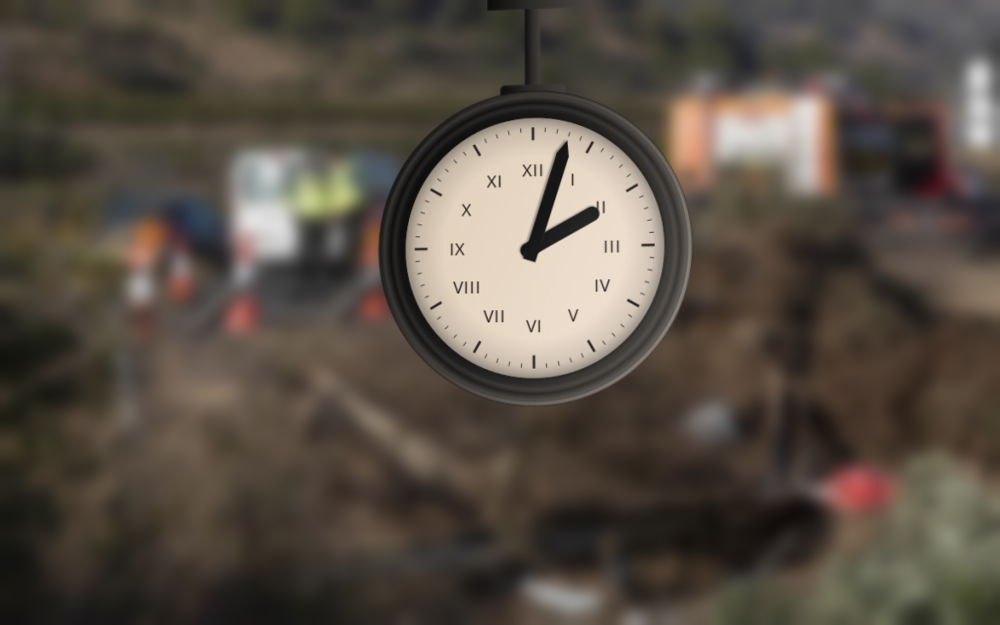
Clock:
2:03
